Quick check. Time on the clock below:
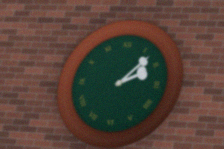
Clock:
2:07
